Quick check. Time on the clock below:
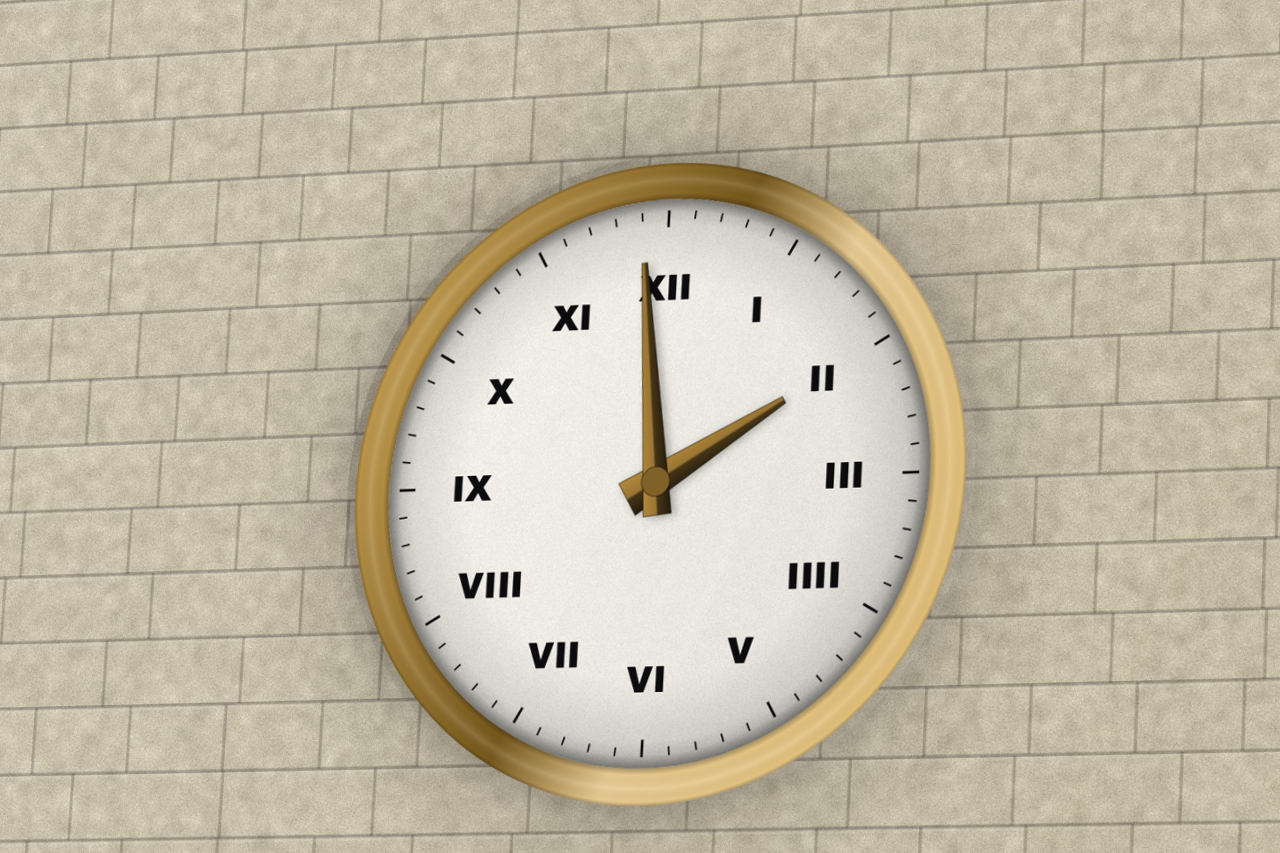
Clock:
1:59
